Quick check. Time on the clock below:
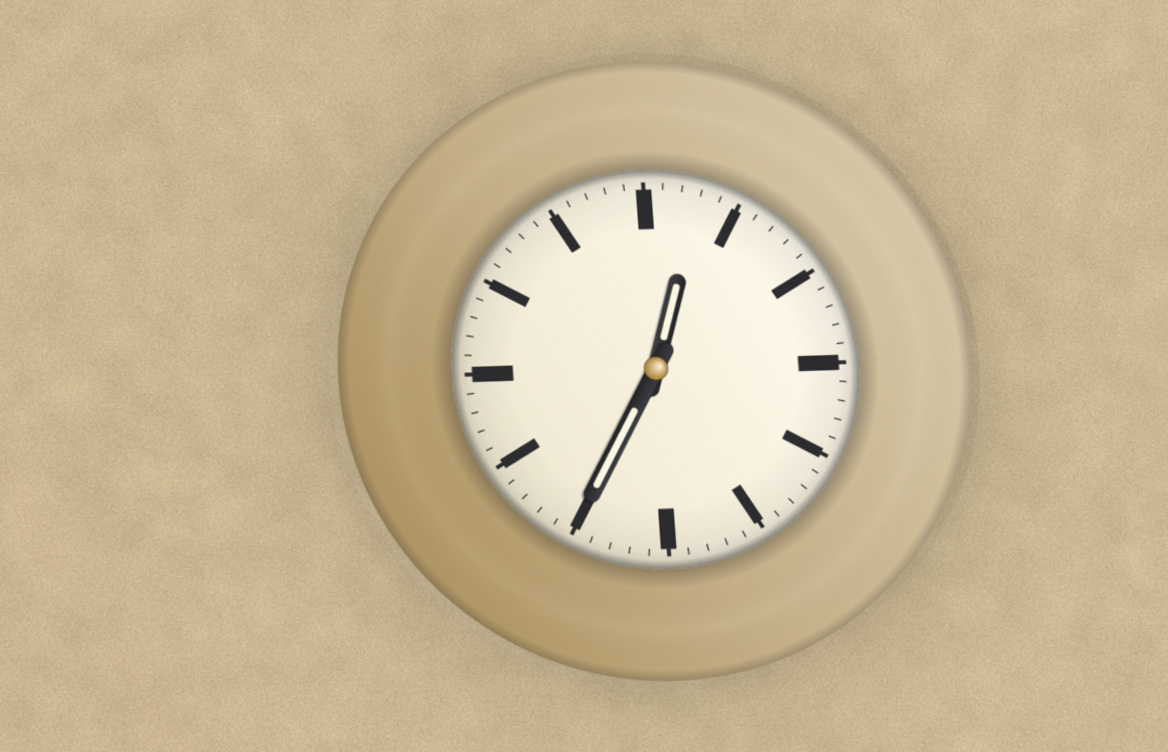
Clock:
12:35
